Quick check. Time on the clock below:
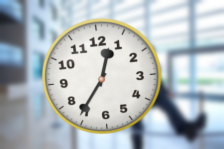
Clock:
12:36
